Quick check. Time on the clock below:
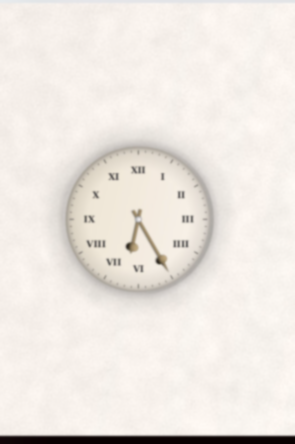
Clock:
6:25
